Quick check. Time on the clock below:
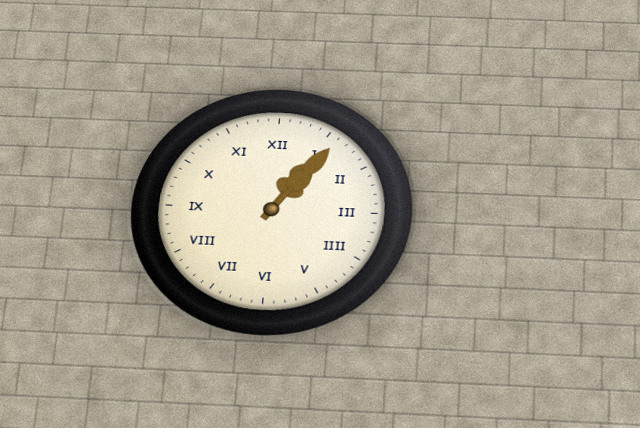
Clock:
1:06
